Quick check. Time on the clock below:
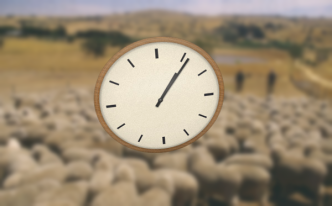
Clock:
1:06
